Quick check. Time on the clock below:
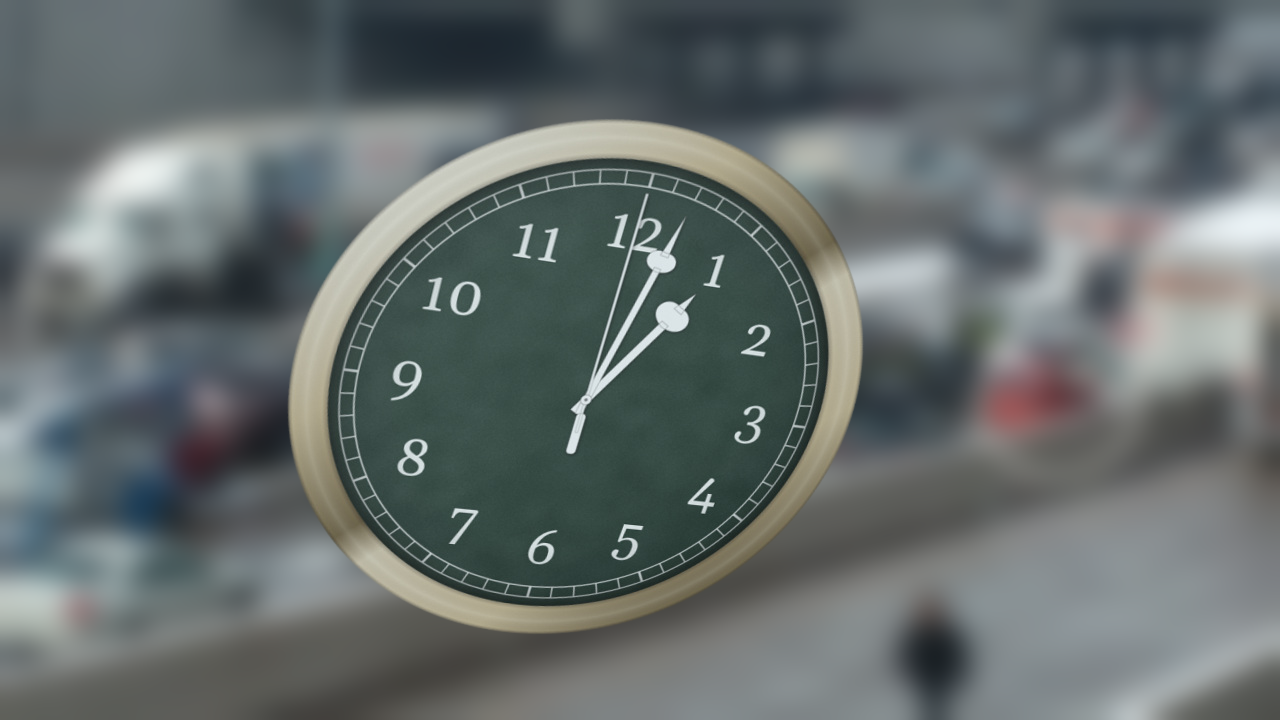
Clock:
1:02:00
